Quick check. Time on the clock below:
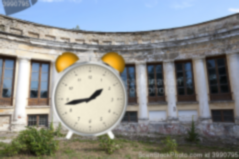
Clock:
1:43
